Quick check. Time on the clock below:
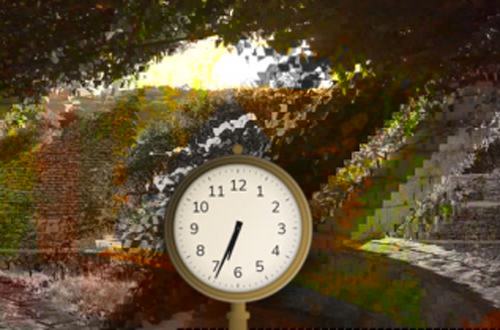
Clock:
6:34
